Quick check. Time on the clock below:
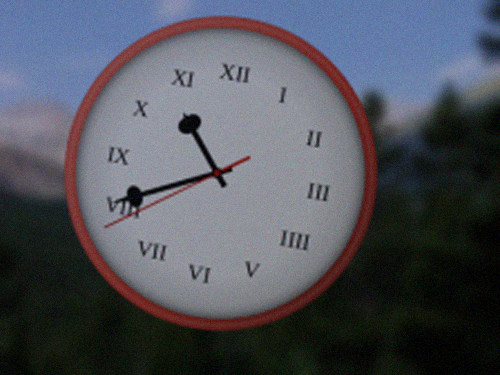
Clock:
10:40:39
